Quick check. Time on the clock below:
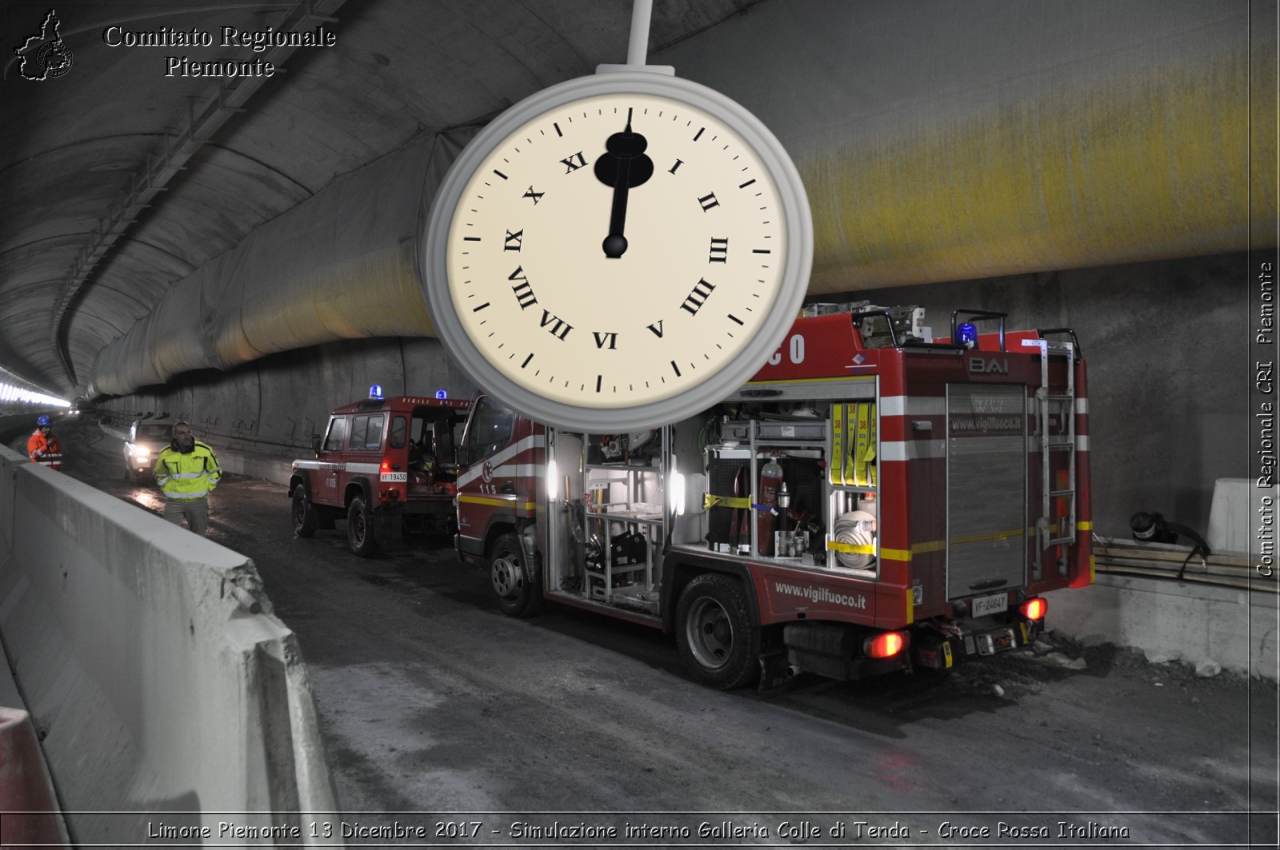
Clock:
12:00
